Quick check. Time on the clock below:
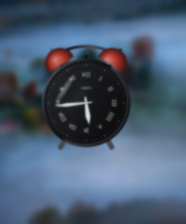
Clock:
5:44
